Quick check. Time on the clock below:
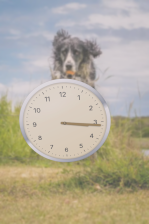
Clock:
3:16
